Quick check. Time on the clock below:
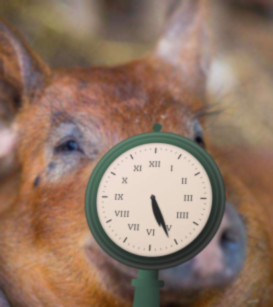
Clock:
5:26
